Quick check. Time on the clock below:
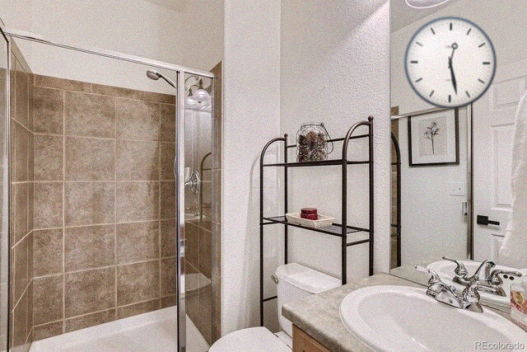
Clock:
12:28
